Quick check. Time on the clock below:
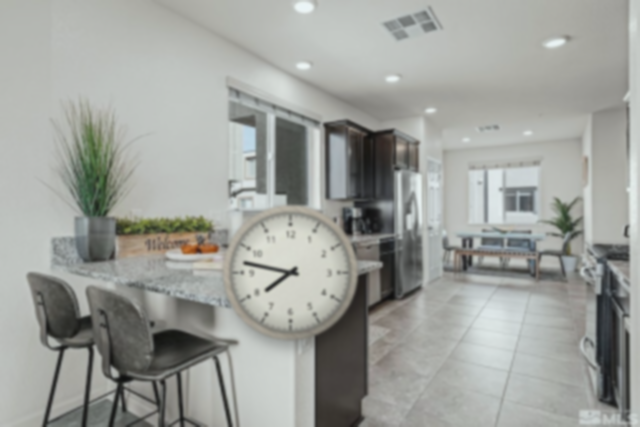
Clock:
7:47
